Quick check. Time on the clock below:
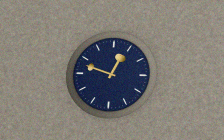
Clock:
12:48
